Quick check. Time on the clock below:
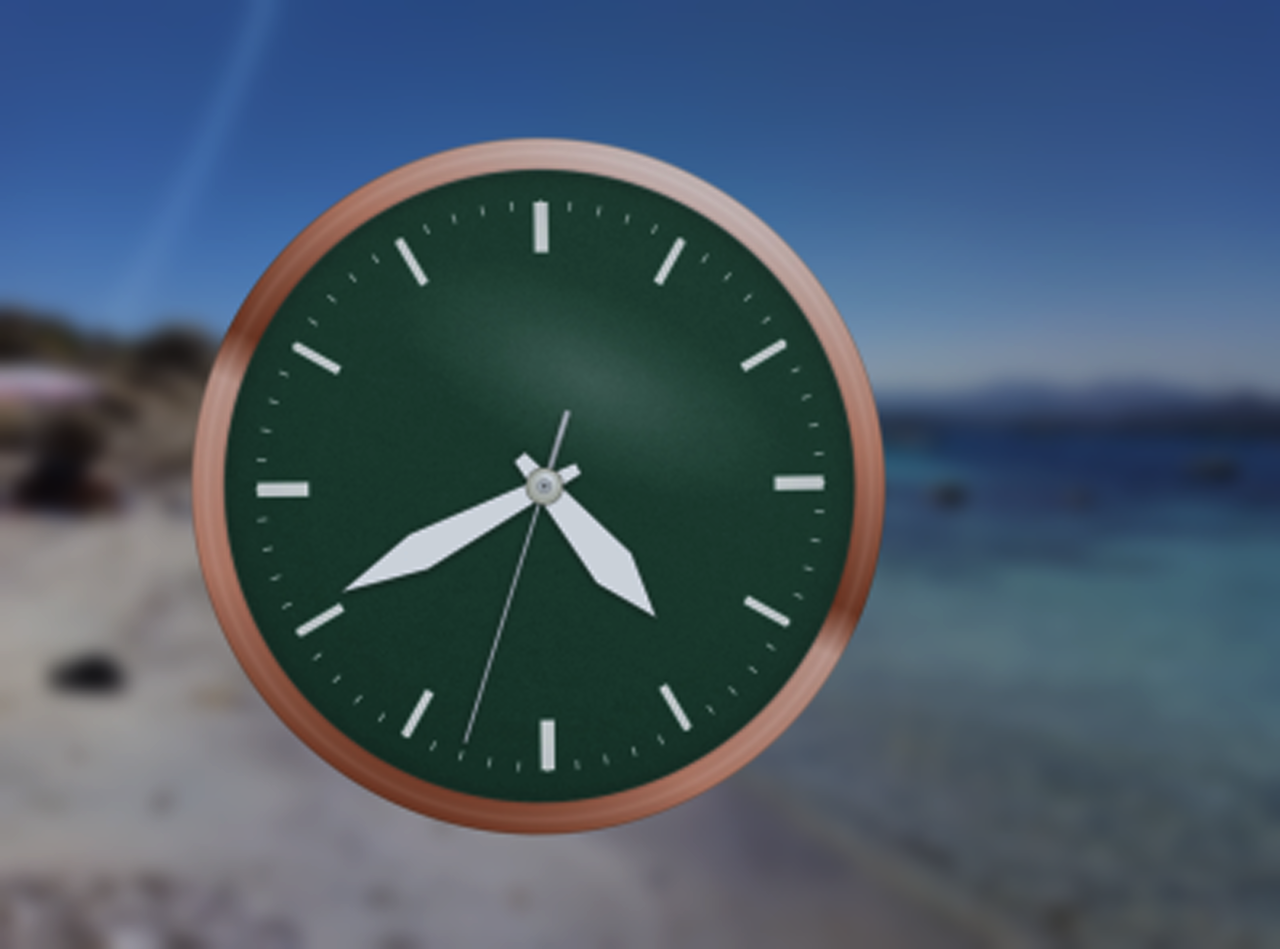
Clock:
4:40:33
